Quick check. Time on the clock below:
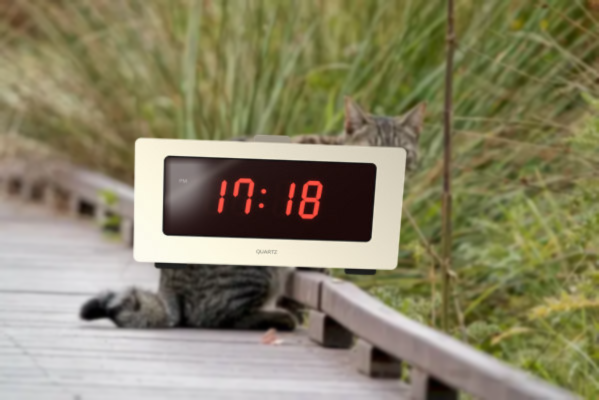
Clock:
17:18
